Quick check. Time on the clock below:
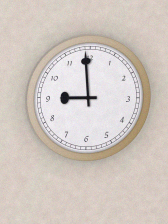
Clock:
8:59
